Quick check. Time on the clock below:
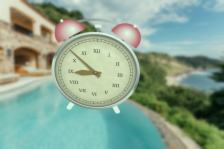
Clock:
8:52
